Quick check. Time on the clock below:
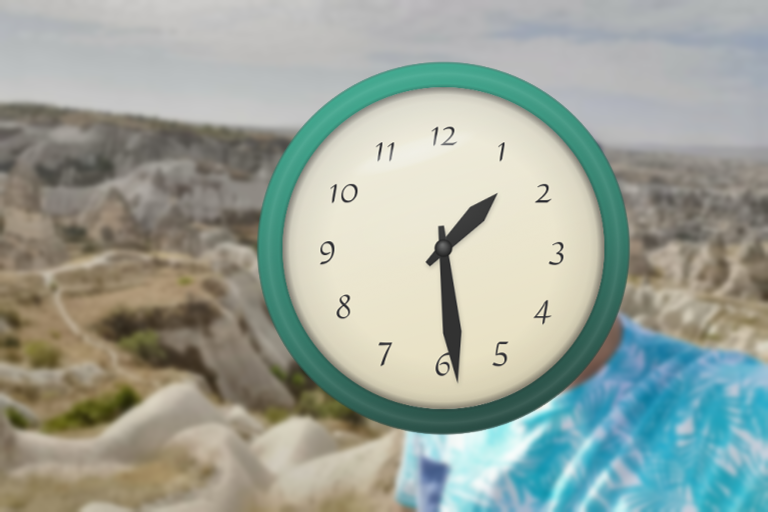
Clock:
1:29
